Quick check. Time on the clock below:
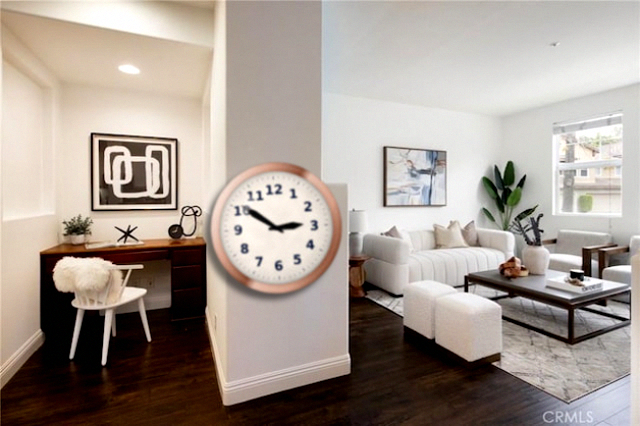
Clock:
2:51
